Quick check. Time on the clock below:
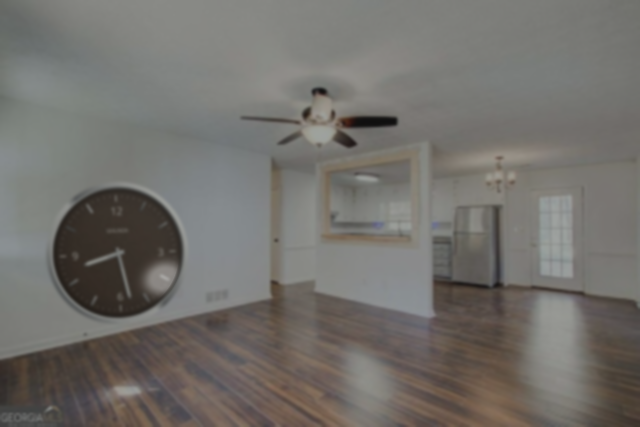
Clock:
8:28
